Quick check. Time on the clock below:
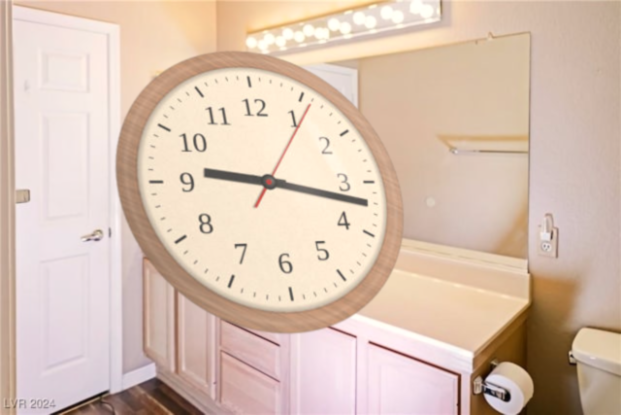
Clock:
9:17:06
